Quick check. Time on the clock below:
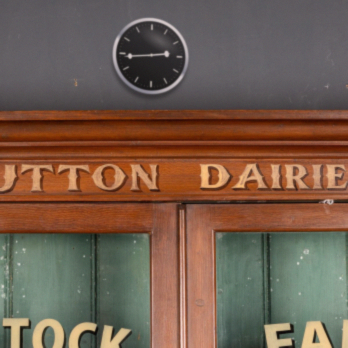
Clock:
2:44
